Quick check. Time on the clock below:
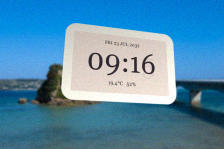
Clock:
9:16
